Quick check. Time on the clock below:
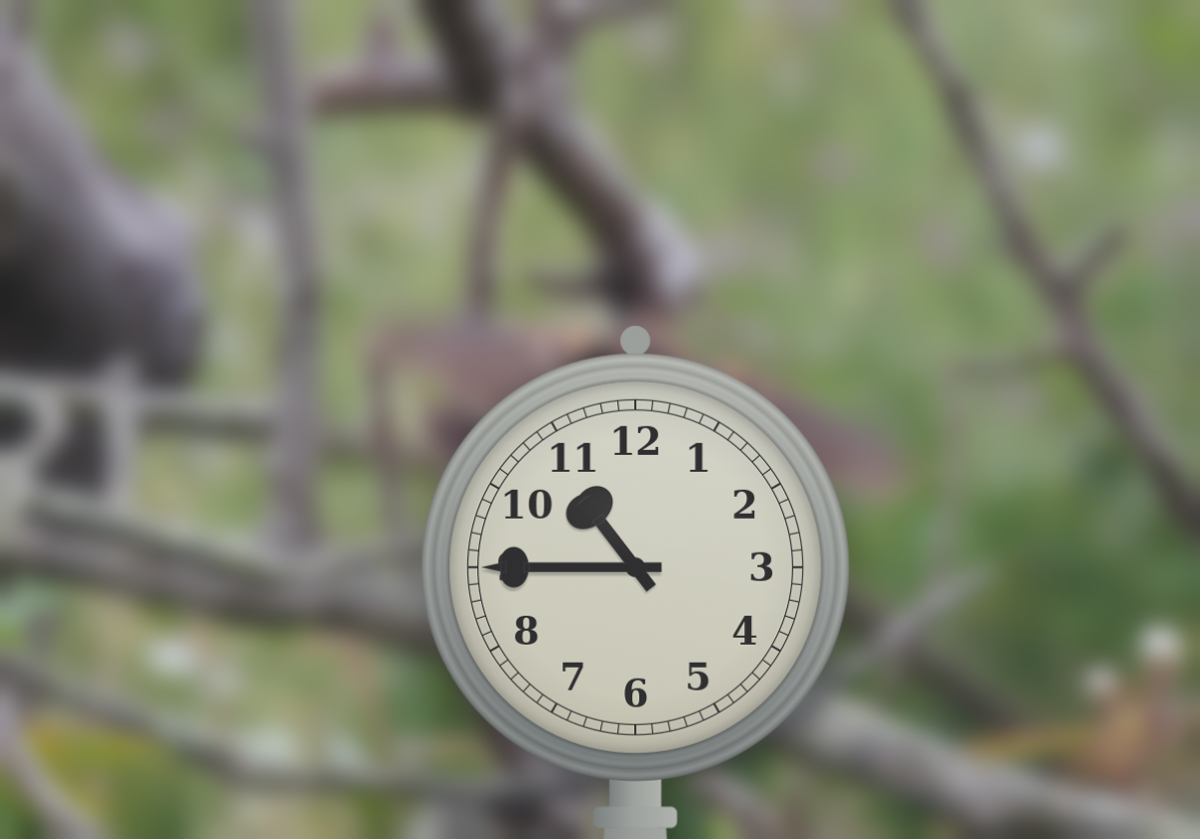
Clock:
10:45
